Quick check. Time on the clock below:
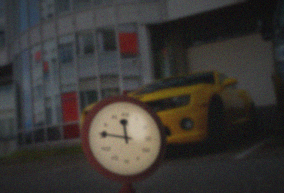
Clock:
11:46
